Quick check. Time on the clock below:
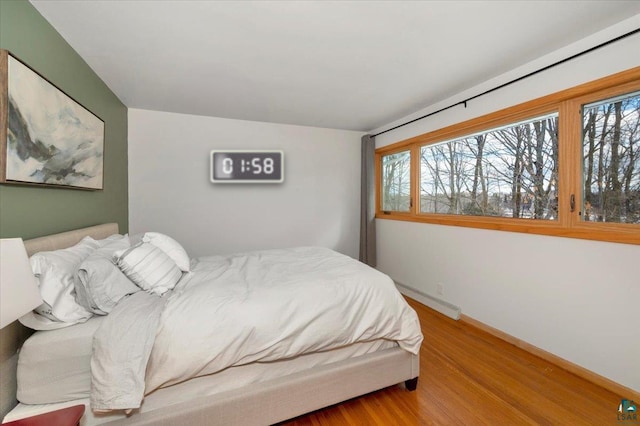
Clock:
1:58
